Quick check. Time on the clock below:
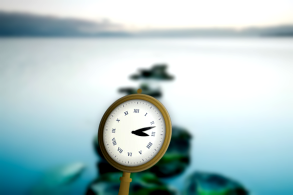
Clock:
3:12
